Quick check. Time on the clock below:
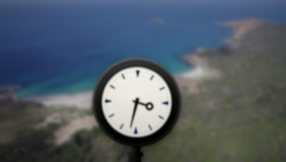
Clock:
3:32
